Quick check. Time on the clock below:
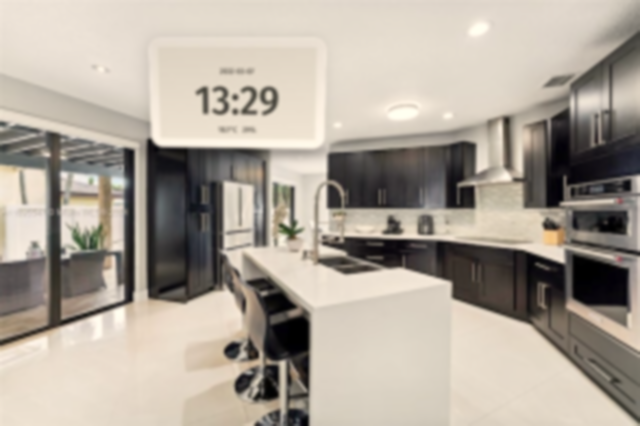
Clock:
13:29
